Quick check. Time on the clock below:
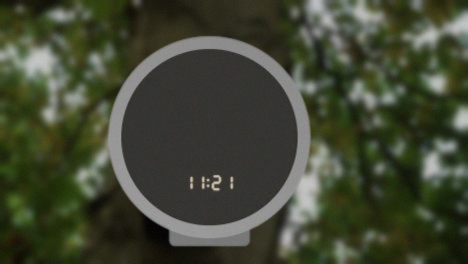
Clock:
11:21
